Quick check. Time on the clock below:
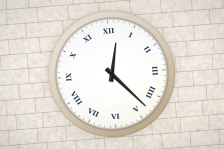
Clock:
12:23
